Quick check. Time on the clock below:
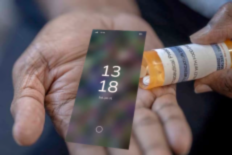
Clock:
13:18
